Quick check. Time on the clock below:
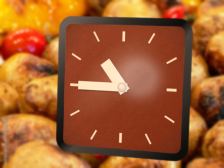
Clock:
10:45
